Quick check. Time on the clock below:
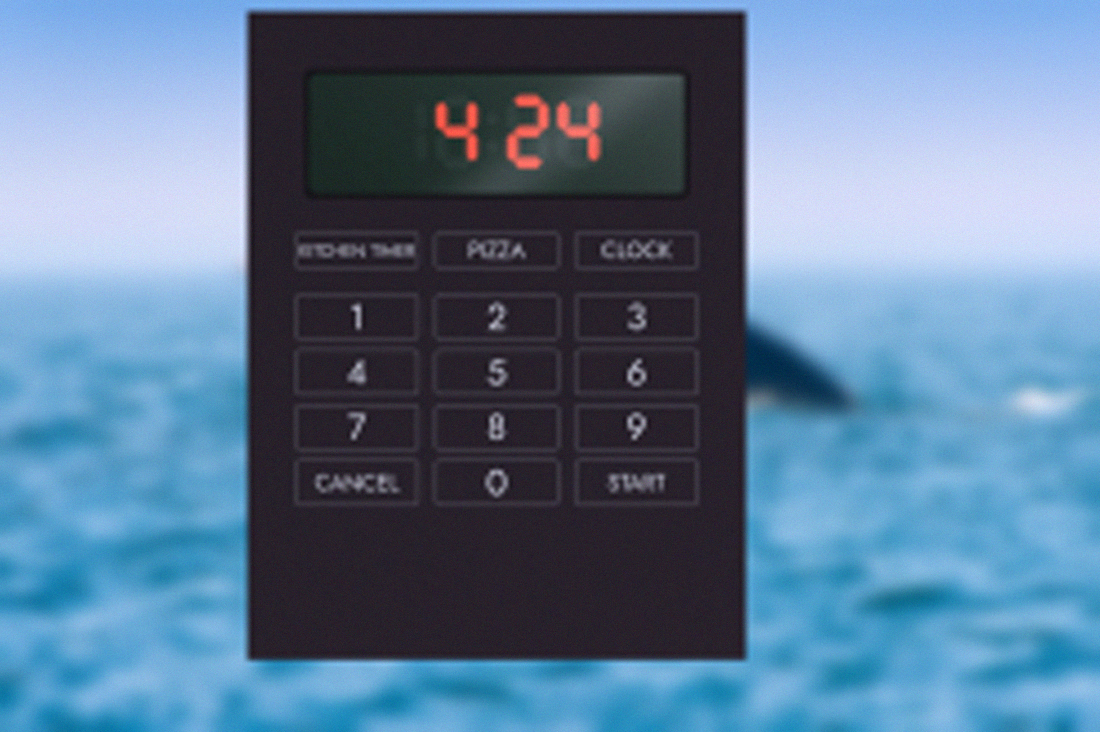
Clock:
4:24
